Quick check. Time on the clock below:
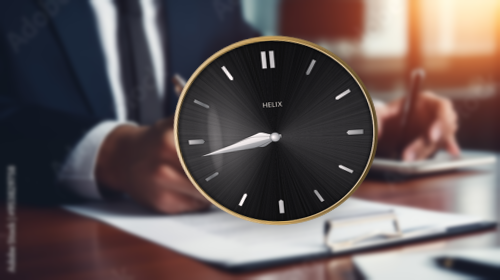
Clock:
8:43
